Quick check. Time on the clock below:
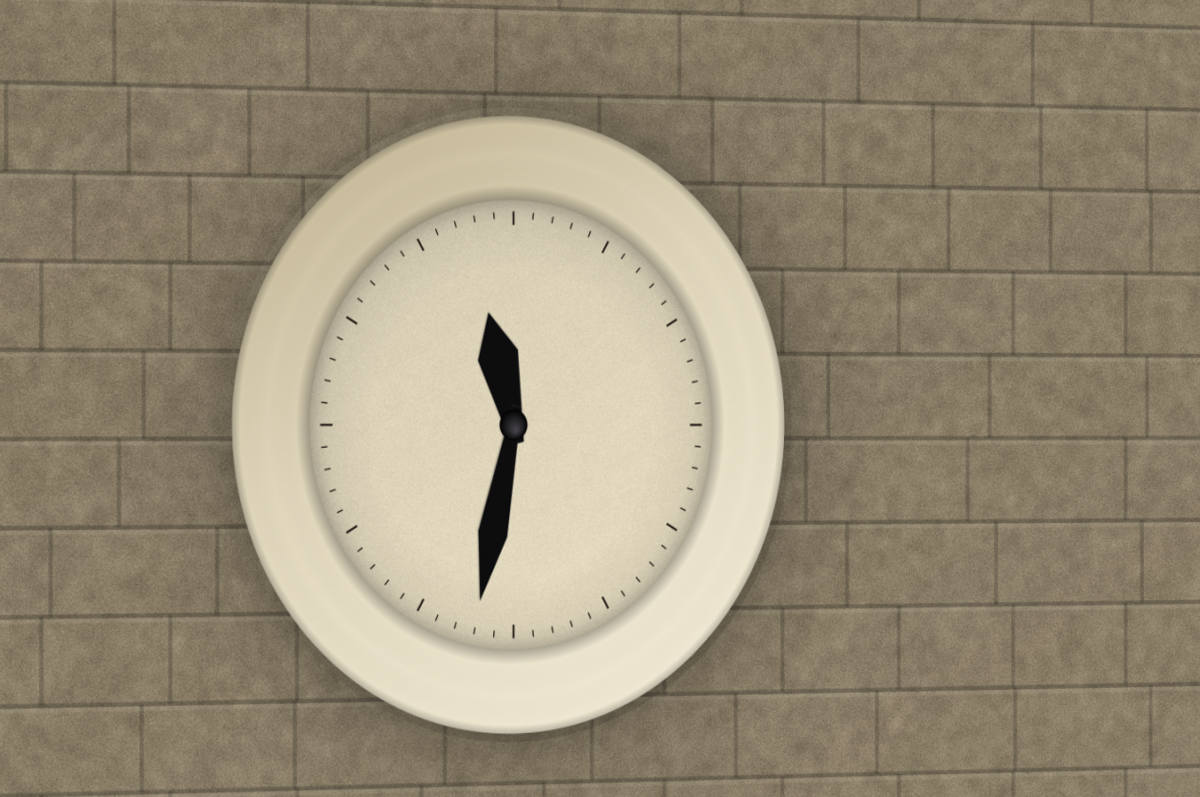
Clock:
11:32
